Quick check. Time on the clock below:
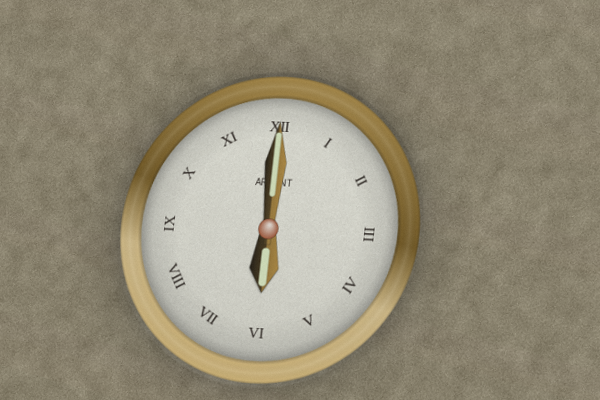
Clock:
6:00
